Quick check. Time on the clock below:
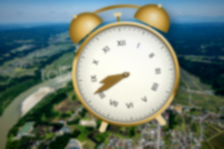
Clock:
8:41
